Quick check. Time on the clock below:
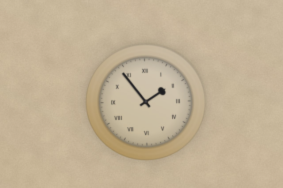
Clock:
1:54
